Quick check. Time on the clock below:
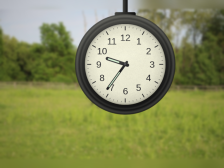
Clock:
9:36
